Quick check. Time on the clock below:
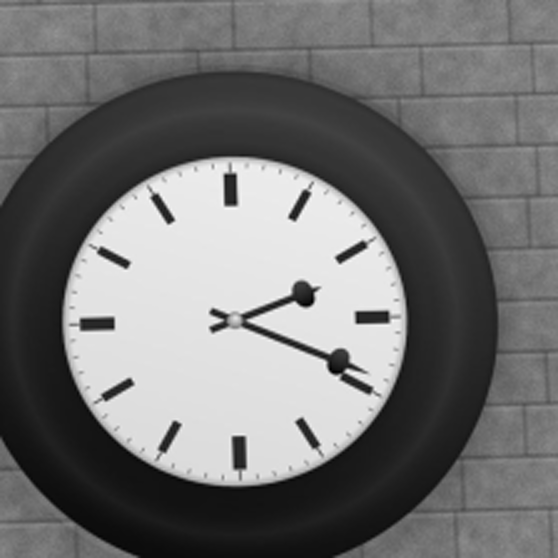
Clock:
2:19
